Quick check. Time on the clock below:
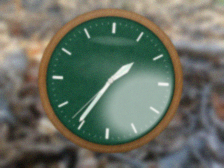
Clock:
1:35:37
